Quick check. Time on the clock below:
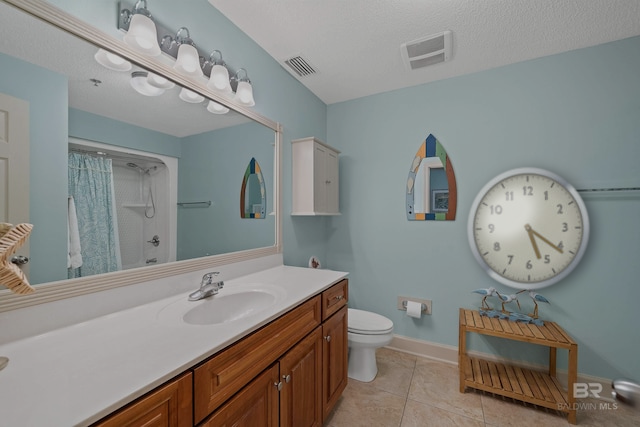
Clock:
5:21
